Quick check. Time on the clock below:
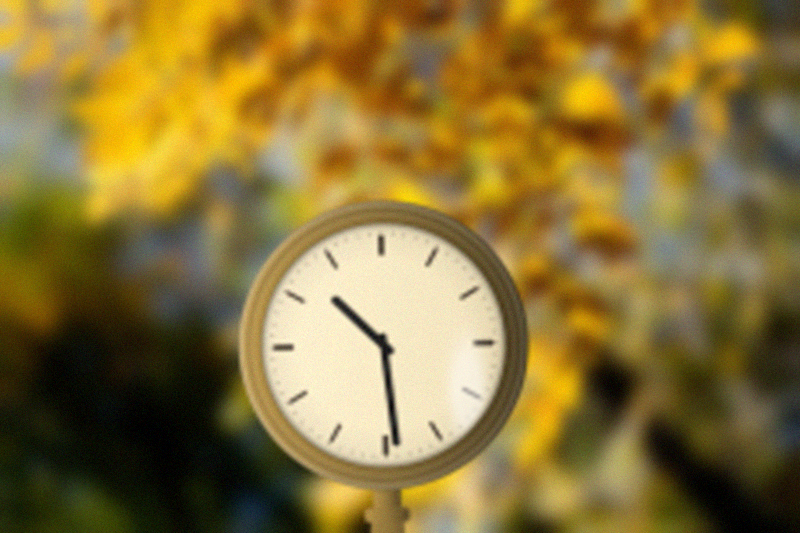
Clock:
10:29
